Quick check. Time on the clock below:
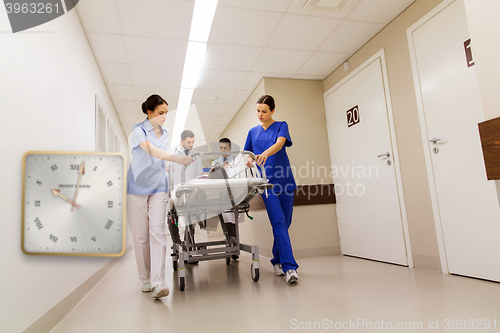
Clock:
10:02
